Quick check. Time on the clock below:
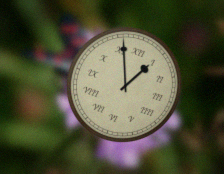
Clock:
12:56
